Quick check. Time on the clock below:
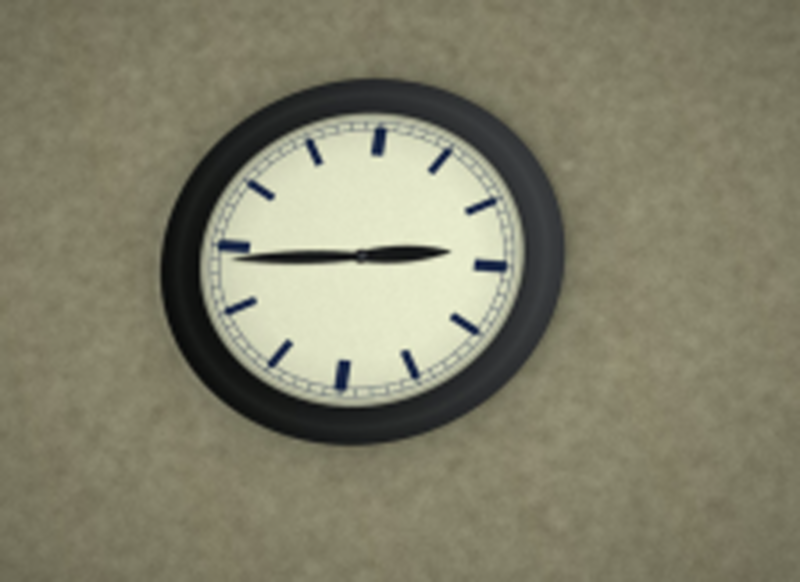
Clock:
2:44
